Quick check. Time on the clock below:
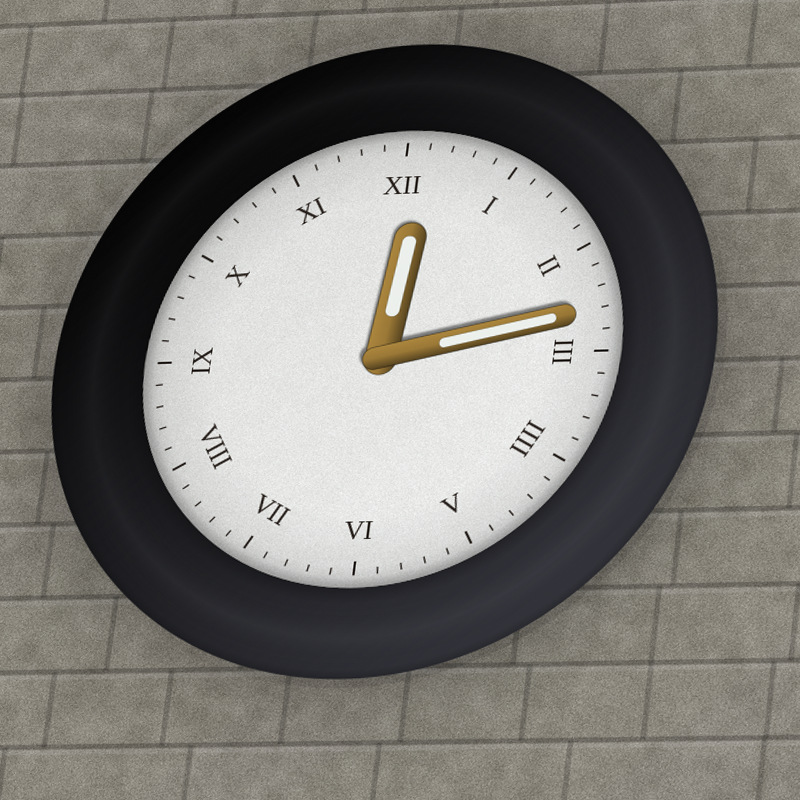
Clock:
12:13
